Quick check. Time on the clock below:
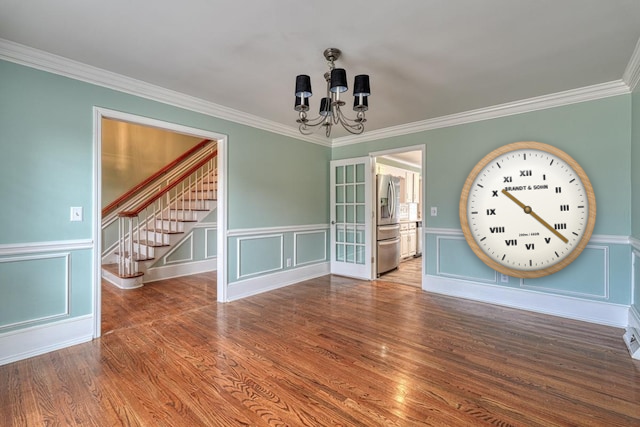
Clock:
10:22
